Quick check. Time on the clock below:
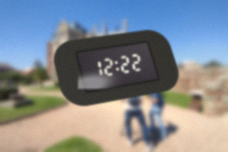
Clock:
12:22
